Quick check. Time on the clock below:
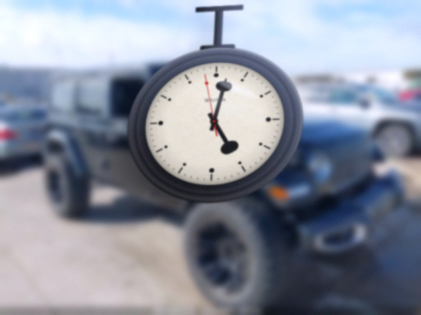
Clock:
5:01:58
